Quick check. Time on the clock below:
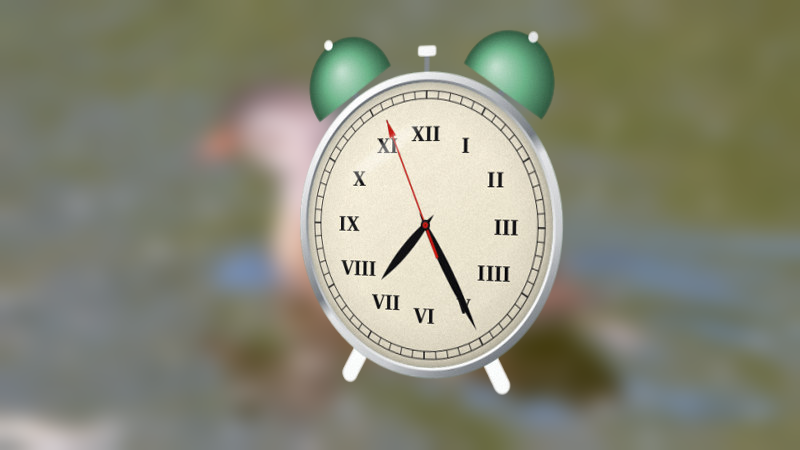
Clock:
7:24:56
